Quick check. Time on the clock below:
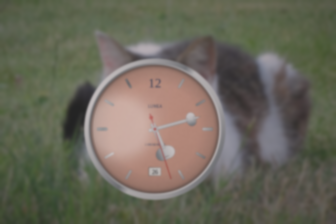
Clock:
5:12:27
